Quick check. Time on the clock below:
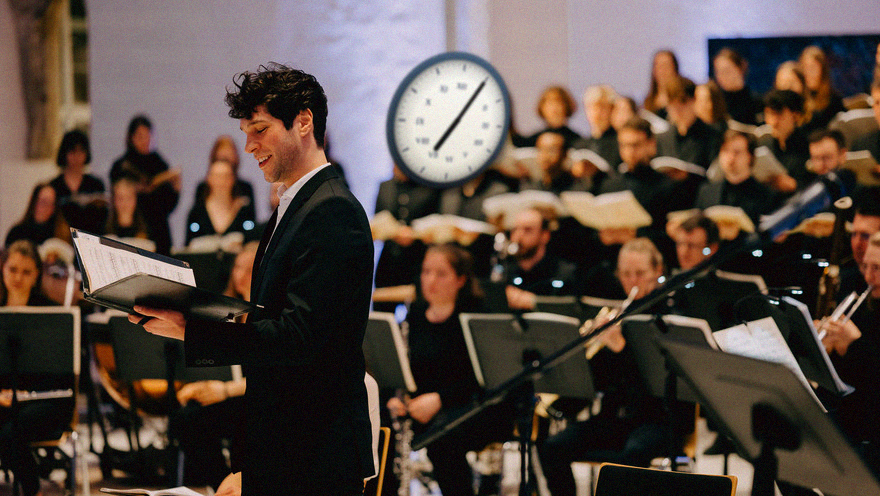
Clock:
7:05
